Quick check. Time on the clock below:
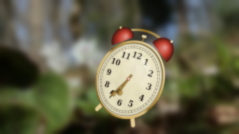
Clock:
6:35
